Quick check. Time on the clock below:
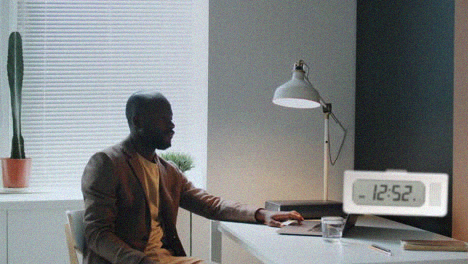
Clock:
12:52
